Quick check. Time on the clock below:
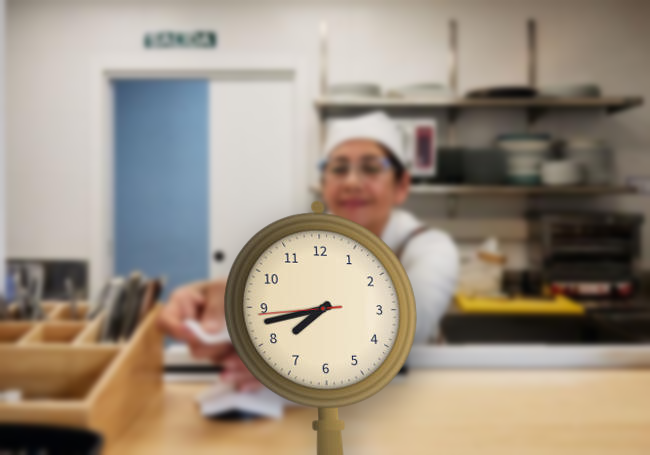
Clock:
7:42:44
